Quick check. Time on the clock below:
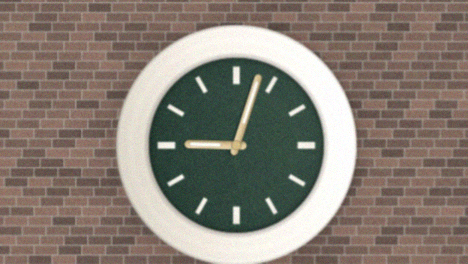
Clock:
9:03
